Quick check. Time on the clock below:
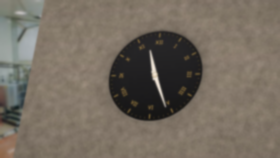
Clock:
11:26
